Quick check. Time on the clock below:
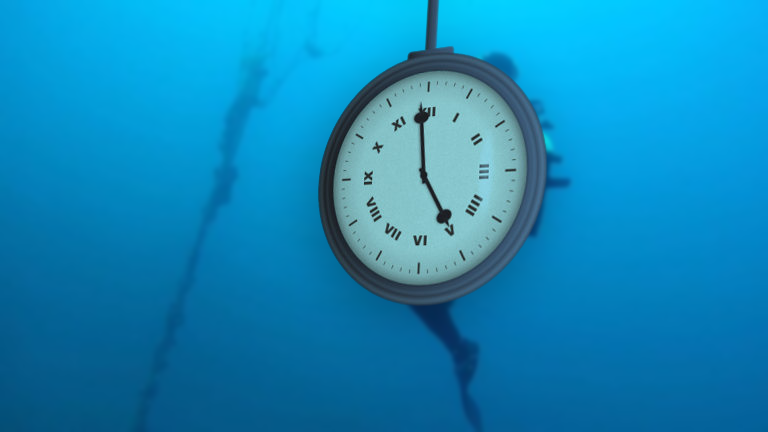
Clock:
4:59
